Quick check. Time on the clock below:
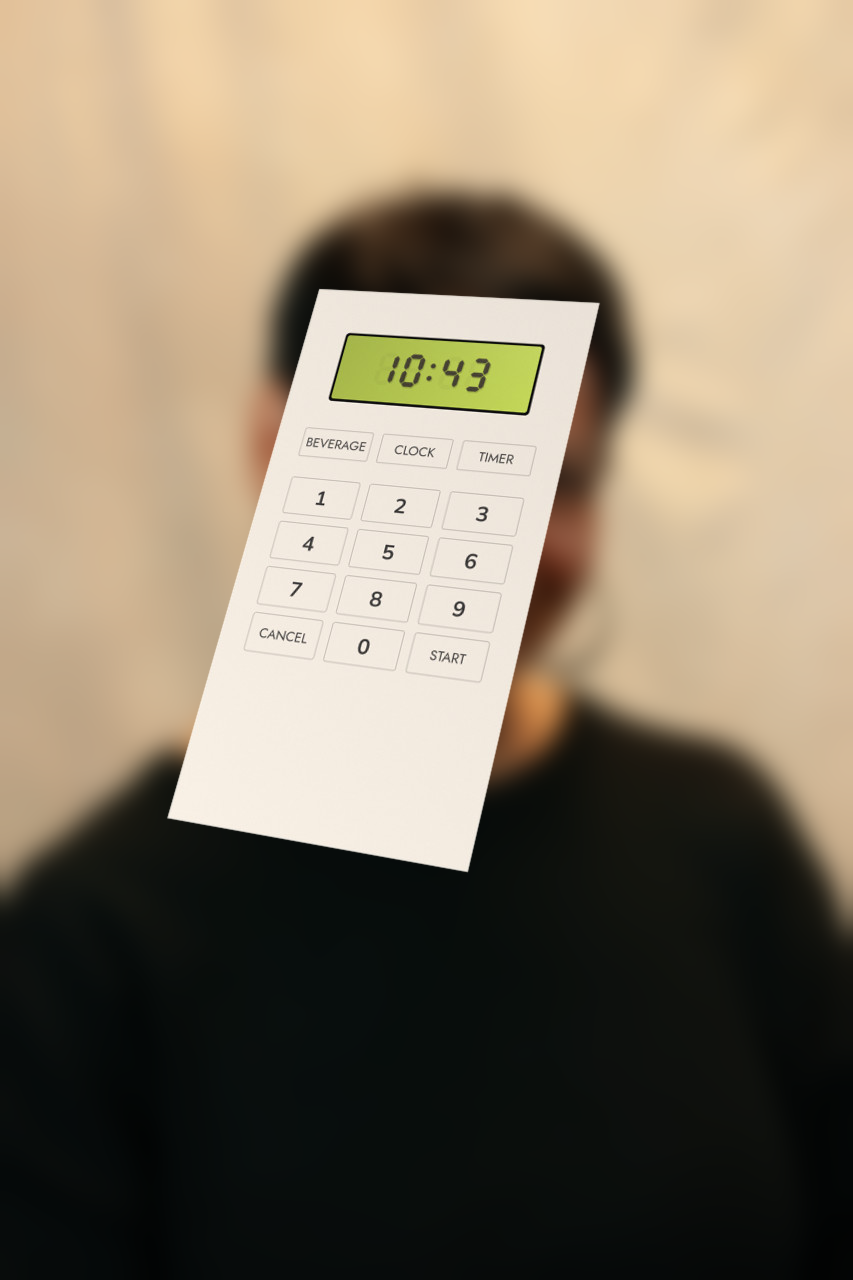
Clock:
10:43
